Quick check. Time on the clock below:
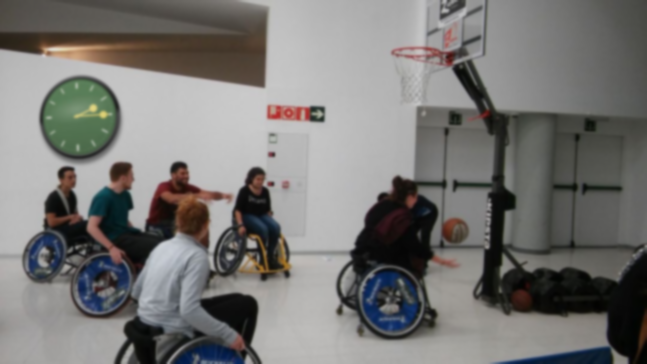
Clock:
2:15
